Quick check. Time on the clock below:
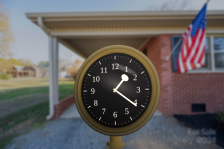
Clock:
1:21
